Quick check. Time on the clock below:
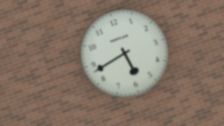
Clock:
5:43
